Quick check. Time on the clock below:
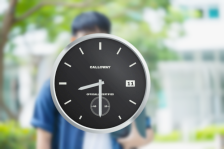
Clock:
8:30
